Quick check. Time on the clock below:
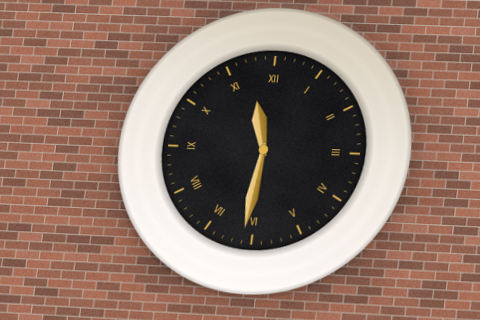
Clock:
11:31
